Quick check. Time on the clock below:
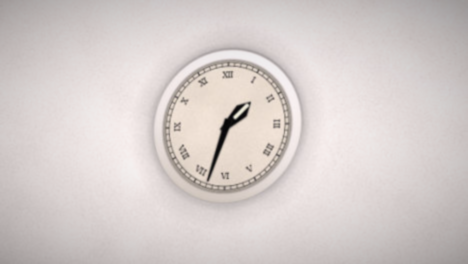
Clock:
1:33
